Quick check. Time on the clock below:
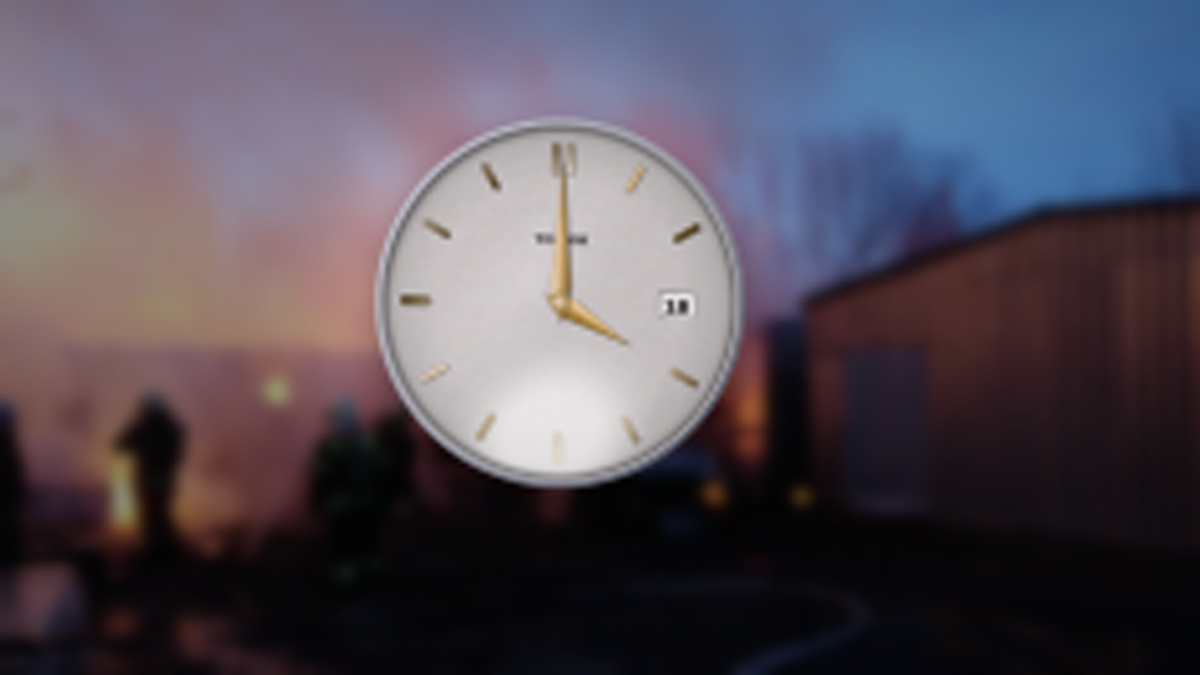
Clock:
4:00
